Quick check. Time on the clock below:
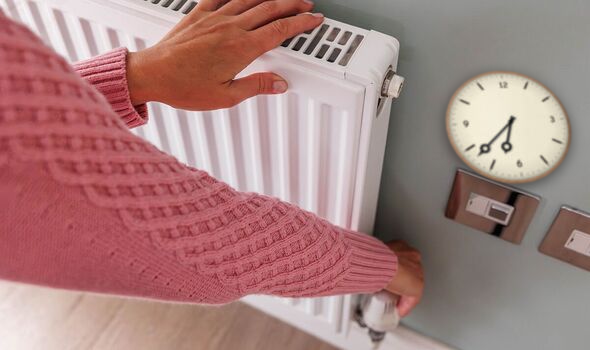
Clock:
6:38
